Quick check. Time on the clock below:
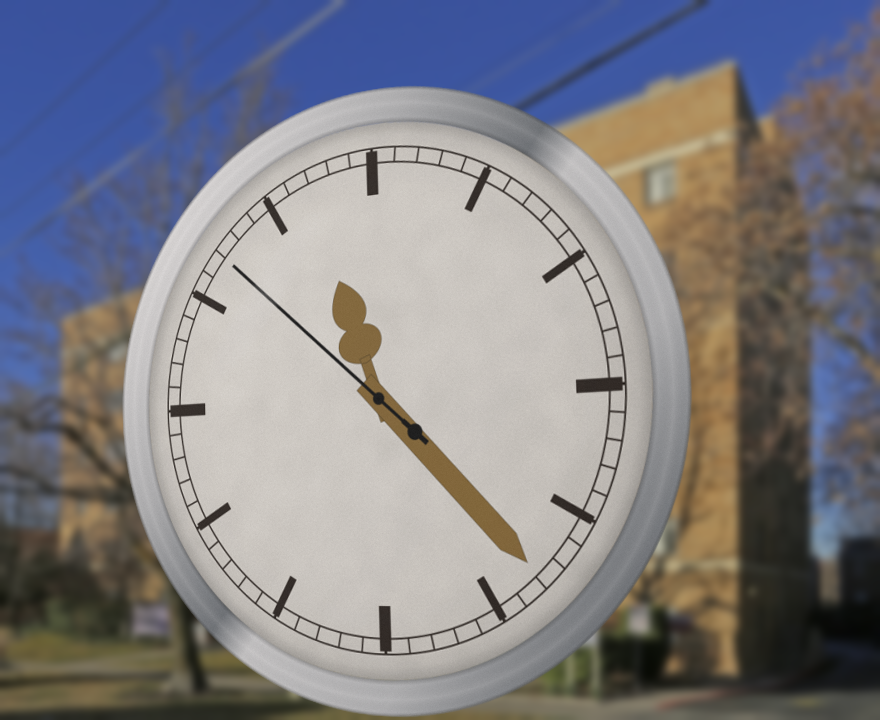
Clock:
11:22:52
